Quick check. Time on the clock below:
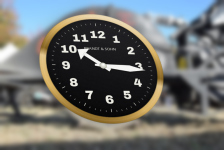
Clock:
10:16
